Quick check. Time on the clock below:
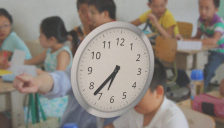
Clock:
6:37
